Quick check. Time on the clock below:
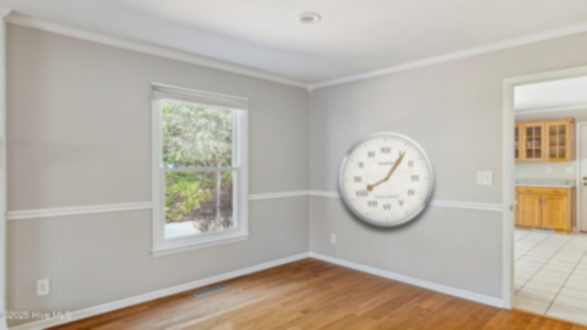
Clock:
8:06
